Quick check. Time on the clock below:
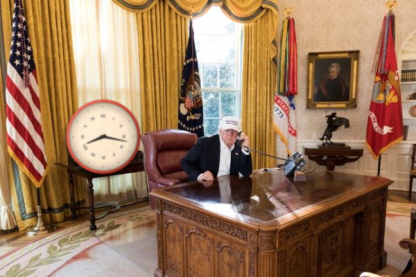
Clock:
8:17
